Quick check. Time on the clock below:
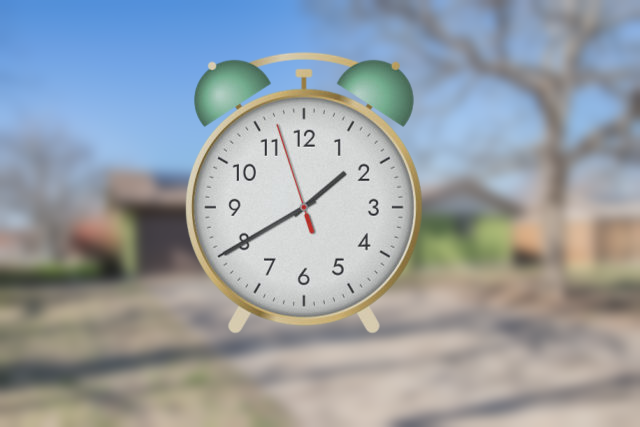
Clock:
1:39:57
